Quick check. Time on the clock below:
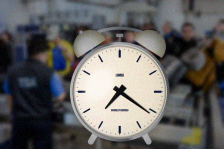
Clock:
7:21
